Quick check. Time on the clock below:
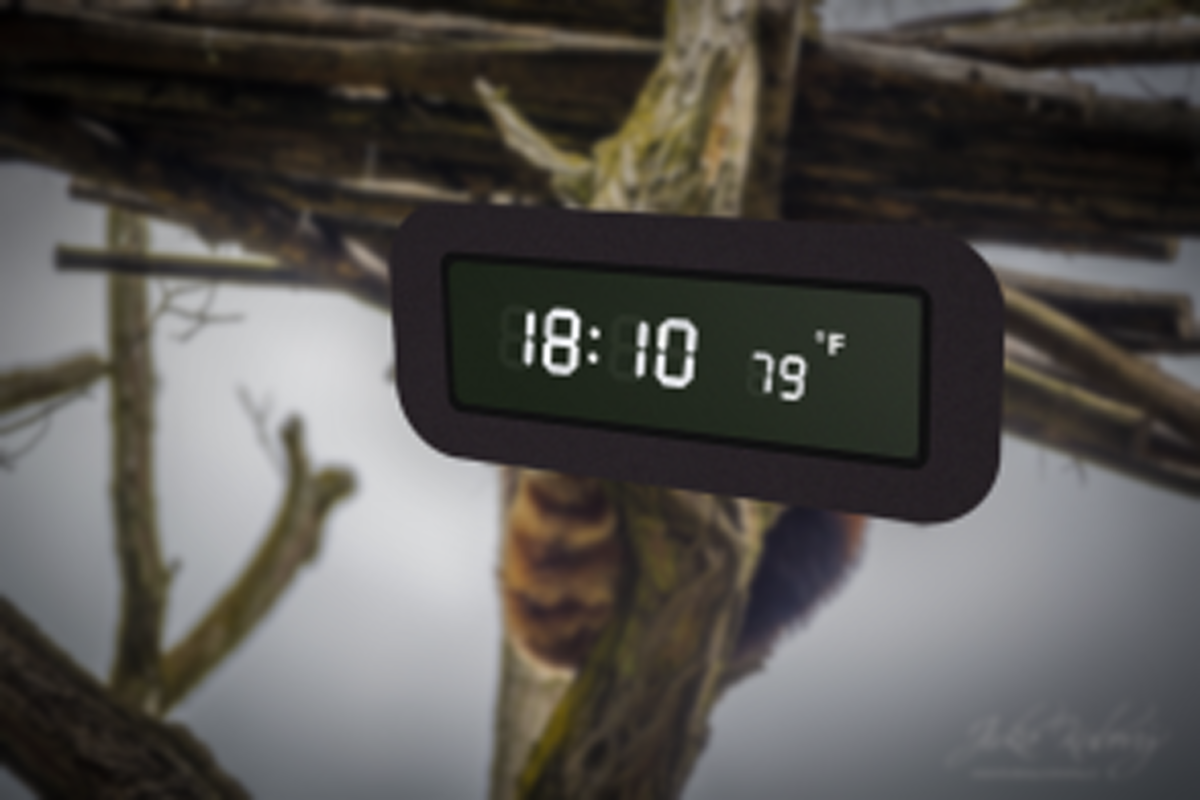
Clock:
18:10
